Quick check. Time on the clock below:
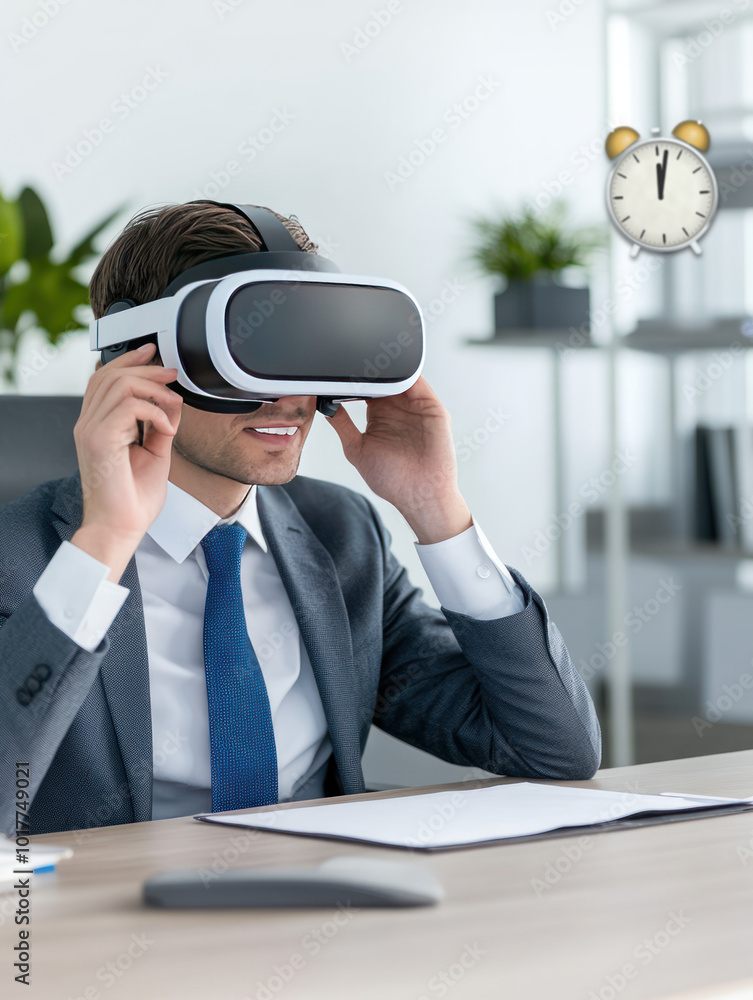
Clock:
12:02
